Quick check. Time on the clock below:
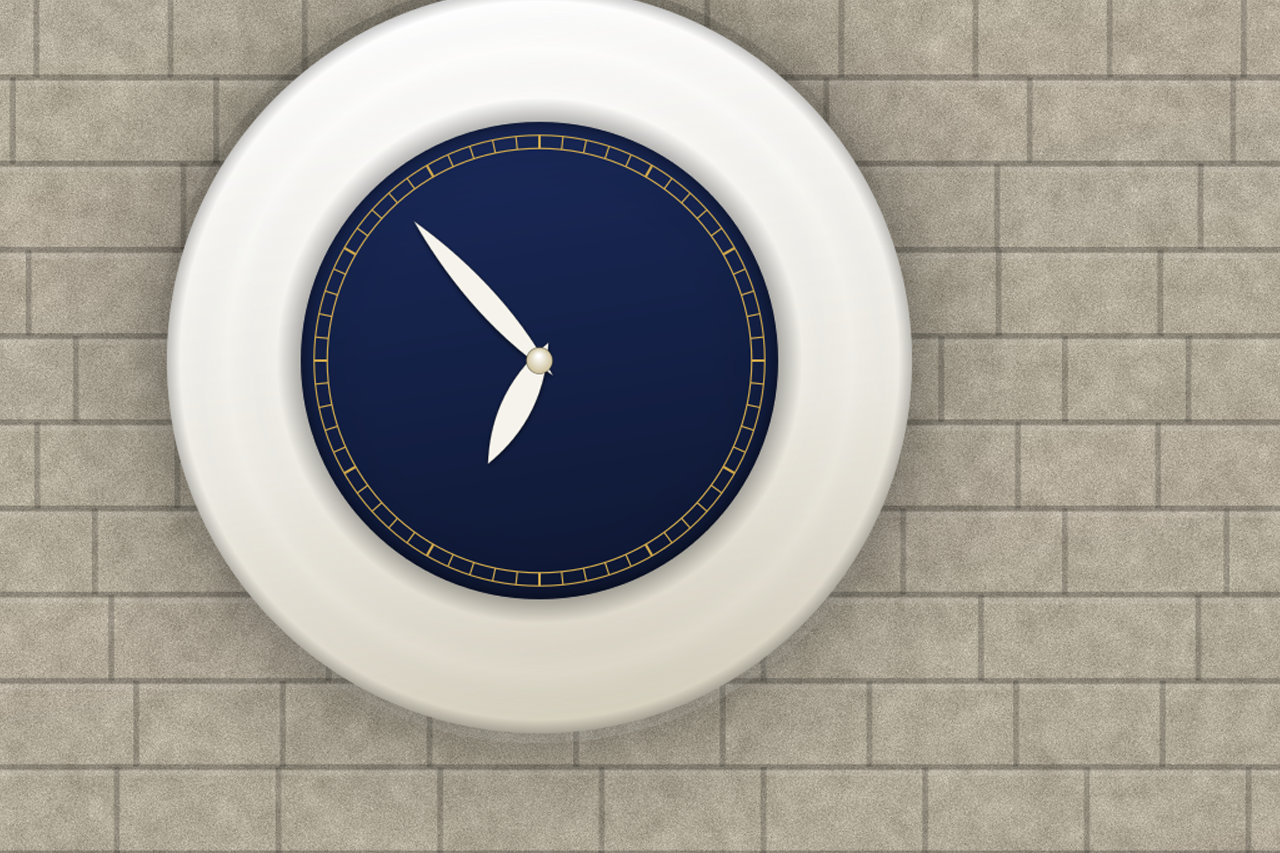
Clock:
6:53
